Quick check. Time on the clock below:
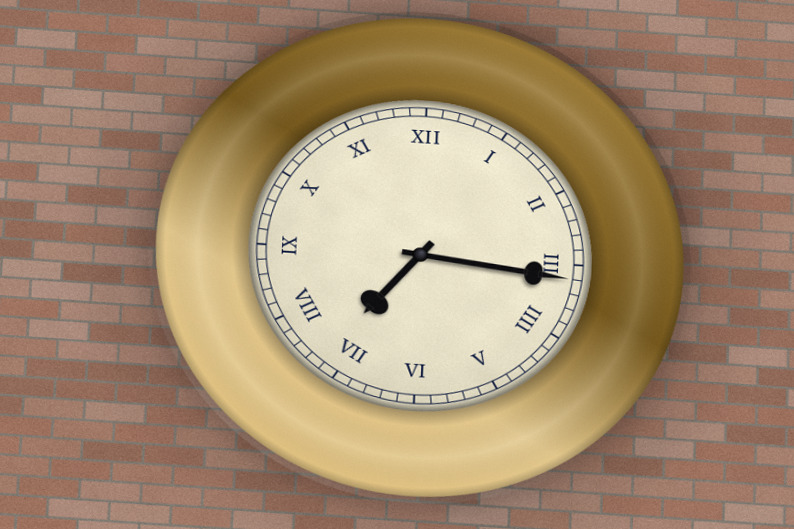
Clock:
7:16
